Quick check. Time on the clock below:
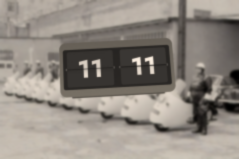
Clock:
11:11
